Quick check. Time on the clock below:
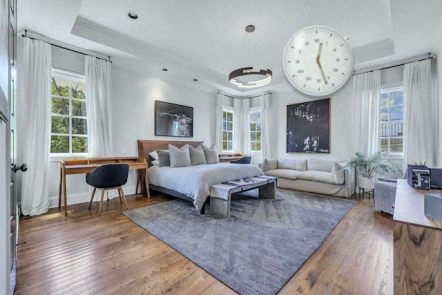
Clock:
12:27
